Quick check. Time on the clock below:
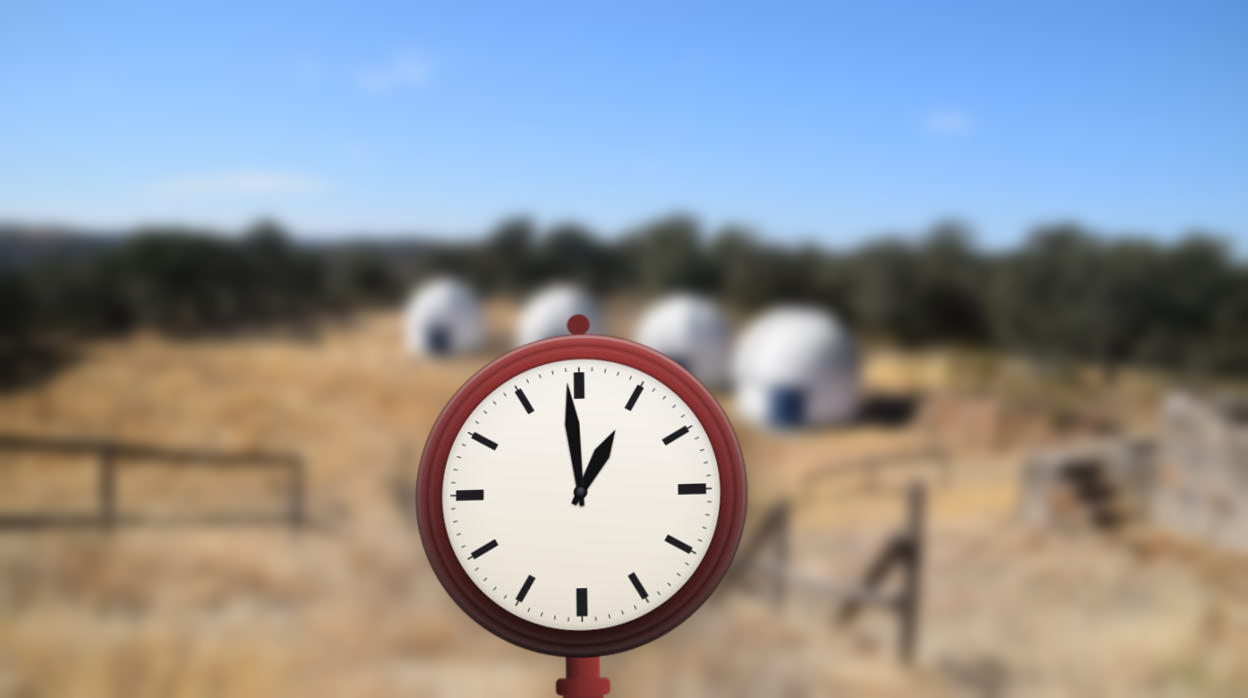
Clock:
12:59
